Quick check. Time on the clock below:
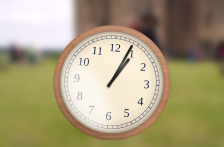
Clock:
1:04
